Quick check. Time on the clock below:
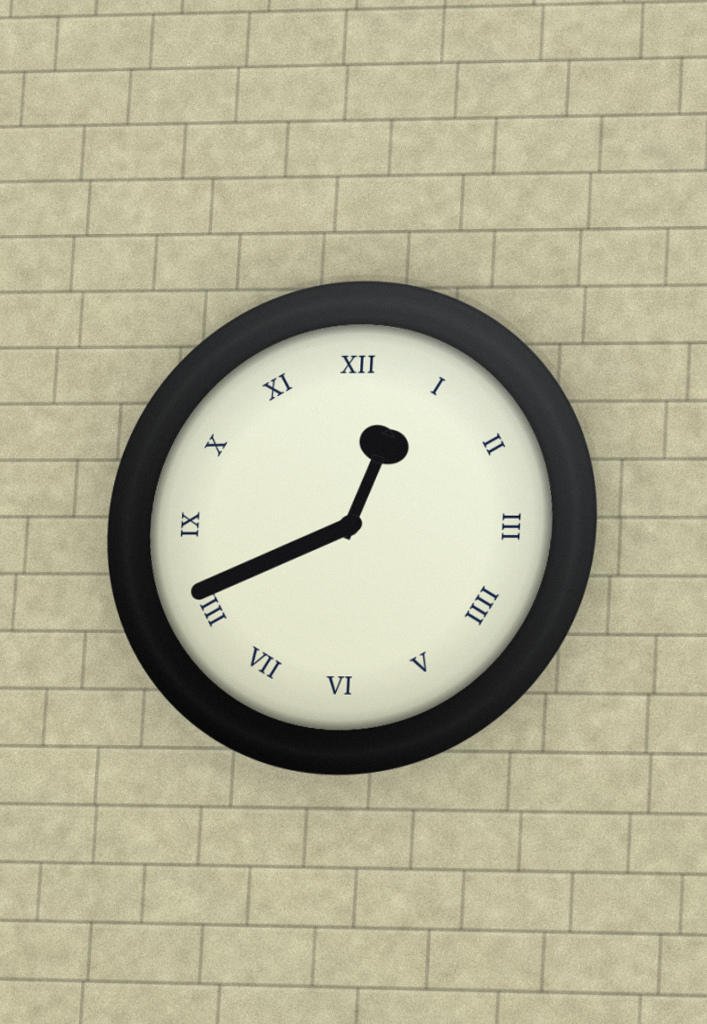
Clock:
12:41
